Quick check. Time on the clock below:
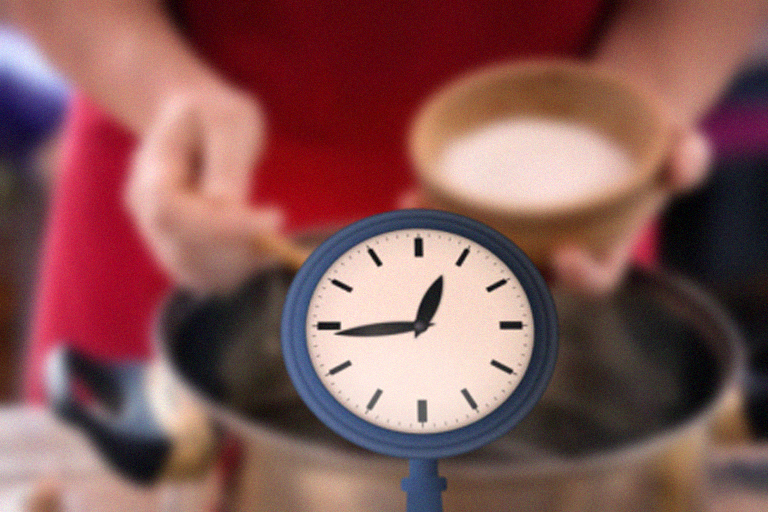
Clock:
12:44
